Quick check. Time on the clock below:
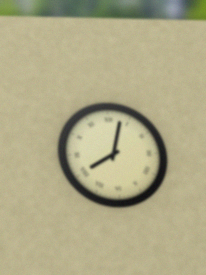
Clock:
8:03
